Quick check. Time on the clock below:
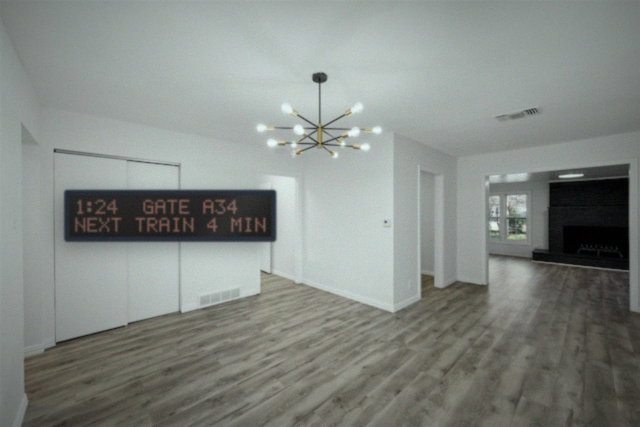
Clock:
1:24
